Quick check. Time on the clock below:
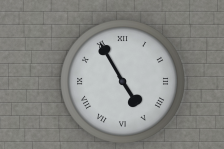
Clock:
4:55
